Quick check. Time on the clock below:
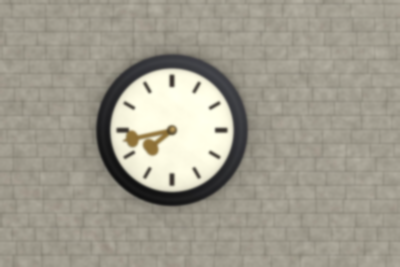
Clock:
7:43
